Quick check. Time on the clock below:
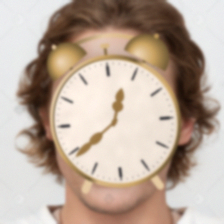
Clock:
12:39
